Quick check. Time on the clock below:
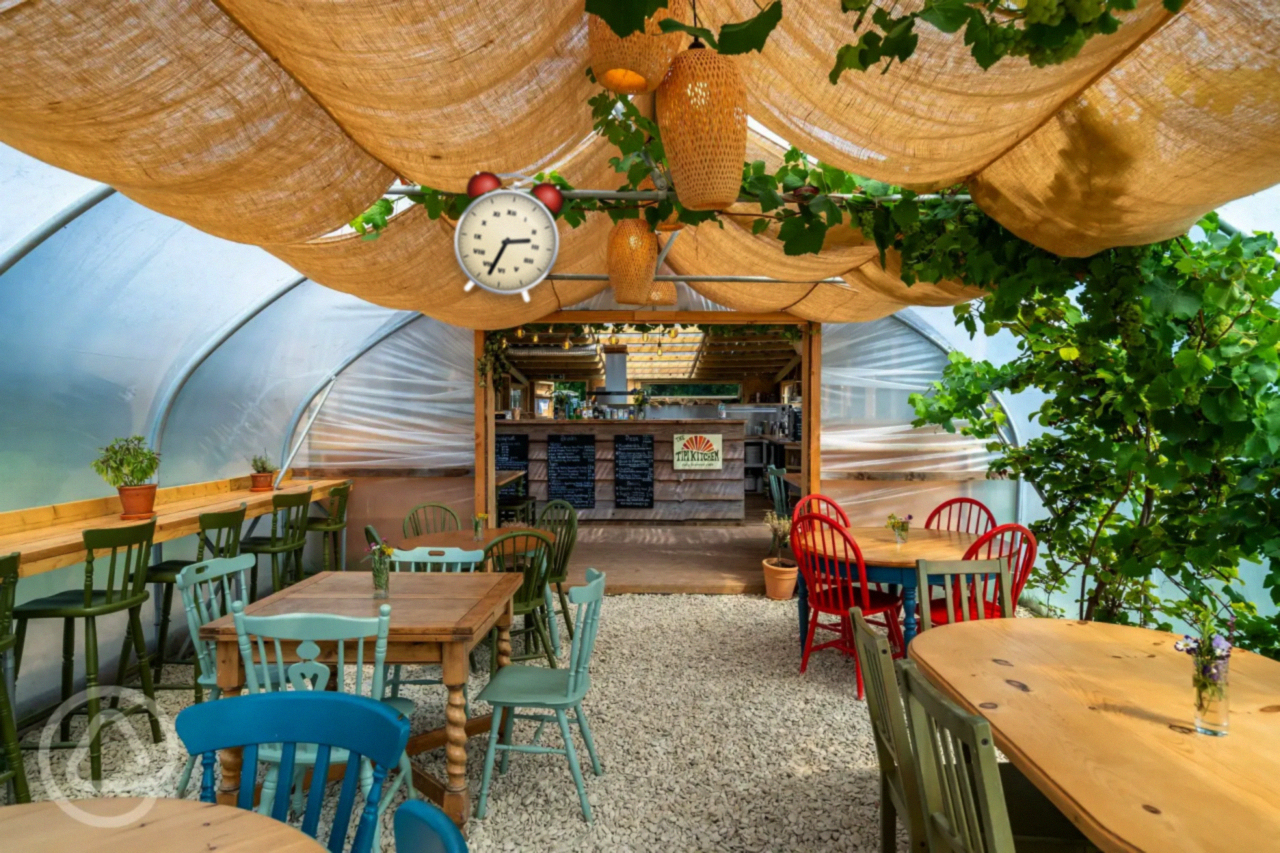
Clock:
2:33
